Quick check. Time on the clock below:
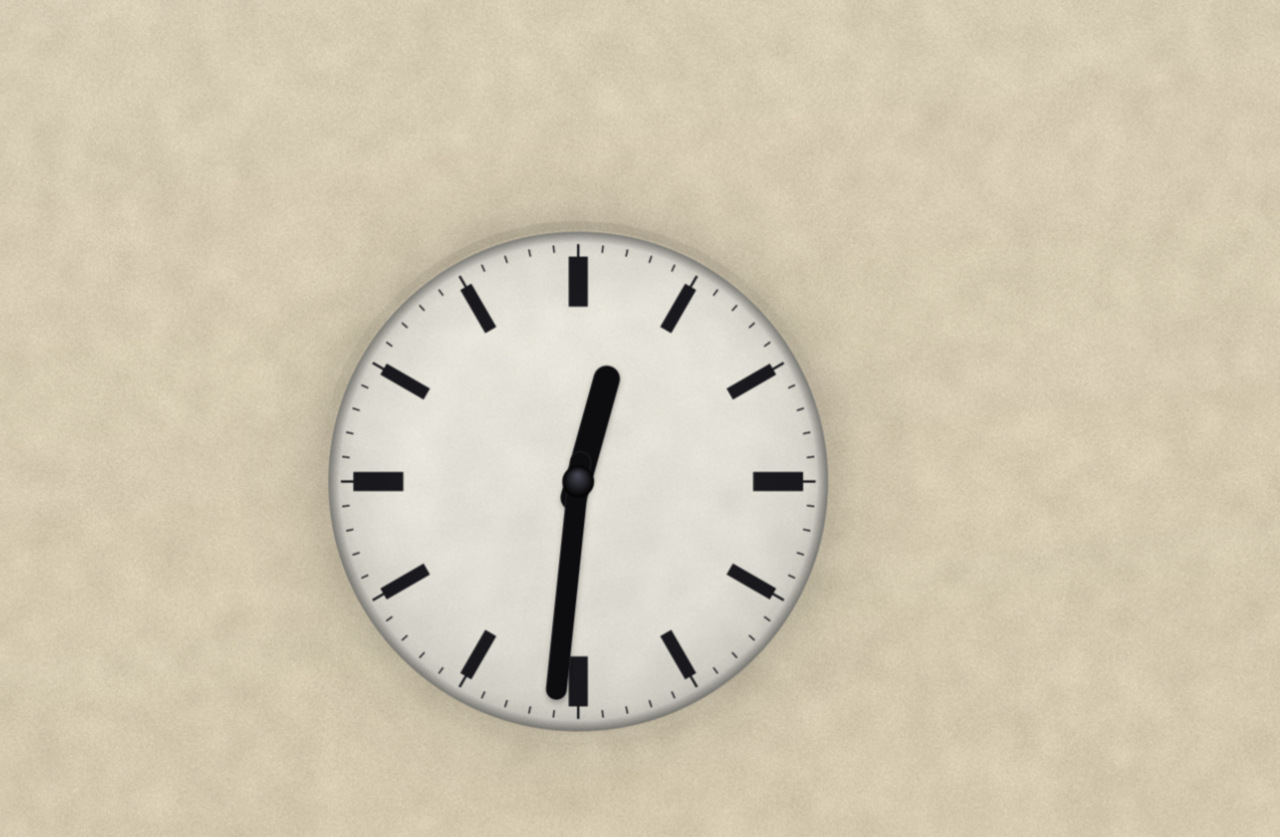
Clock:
12:31
